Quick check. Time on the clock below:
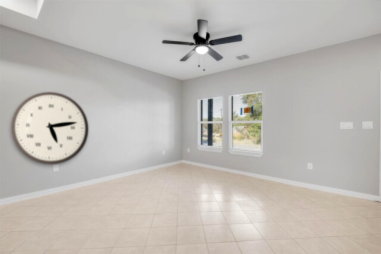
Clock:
5:13
